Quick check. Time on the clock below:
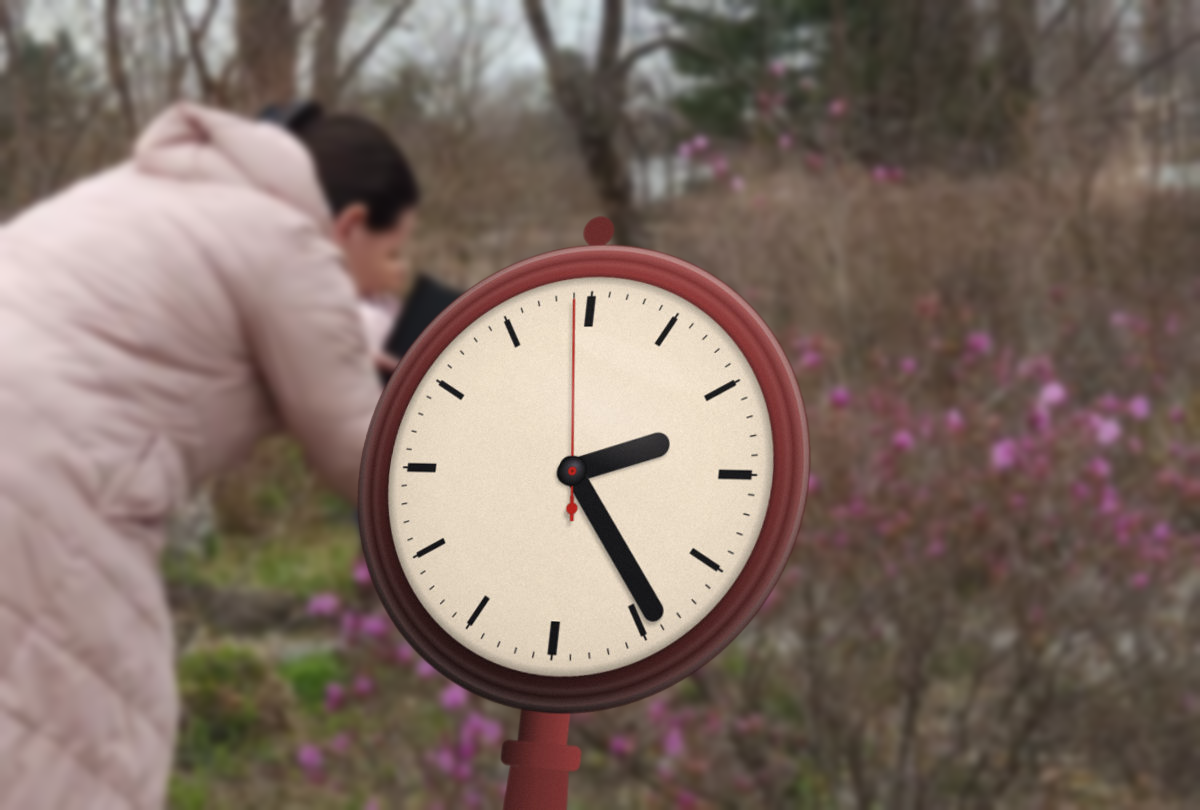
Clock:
2:23:59
